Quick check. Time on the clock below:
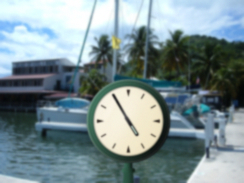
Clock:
4:55
